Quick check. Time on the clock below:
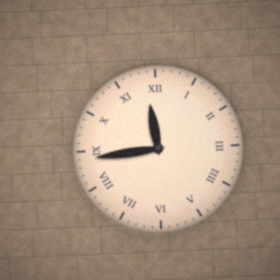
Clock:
11:44
